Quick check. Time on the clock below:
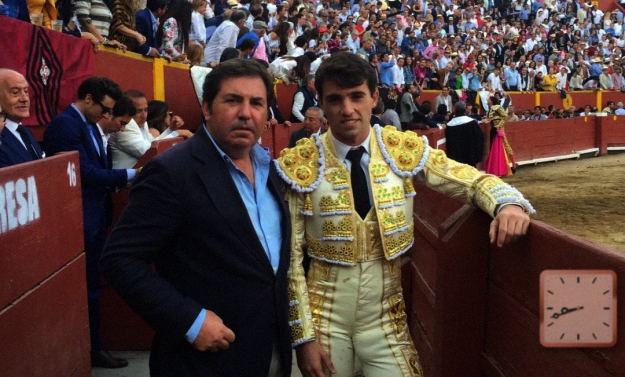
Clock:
8:42
